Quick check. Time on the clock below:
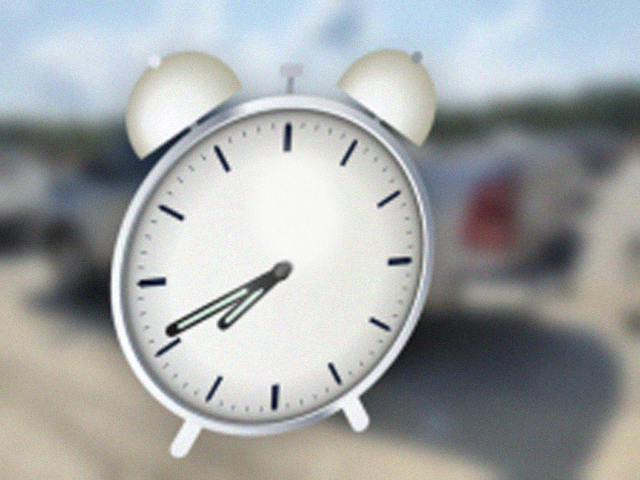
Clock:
7:41
